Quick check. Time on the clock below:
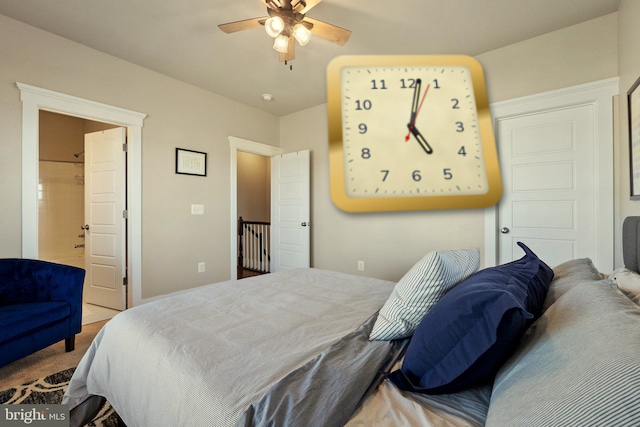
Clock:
5:02:04
